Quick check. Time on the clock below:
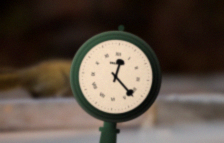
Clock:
12:22
